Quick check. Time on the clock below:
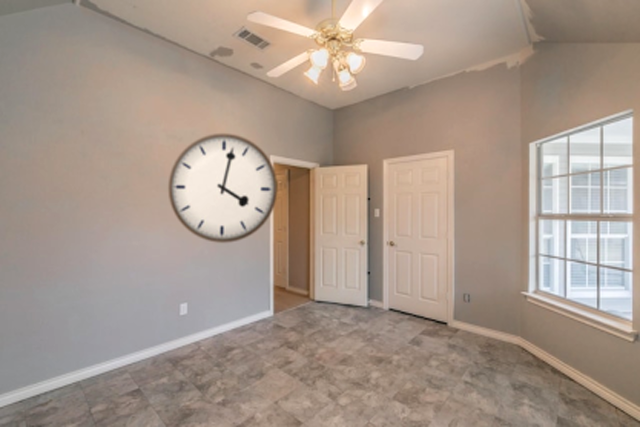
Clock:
4:02
